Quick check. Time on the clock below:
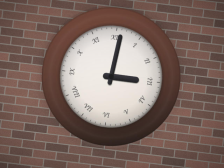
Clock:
3:01
